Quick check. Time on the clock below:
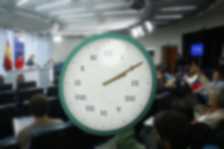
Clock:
2:10
